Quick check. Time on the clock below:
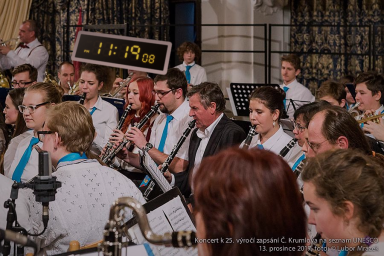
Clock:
11:19:08
